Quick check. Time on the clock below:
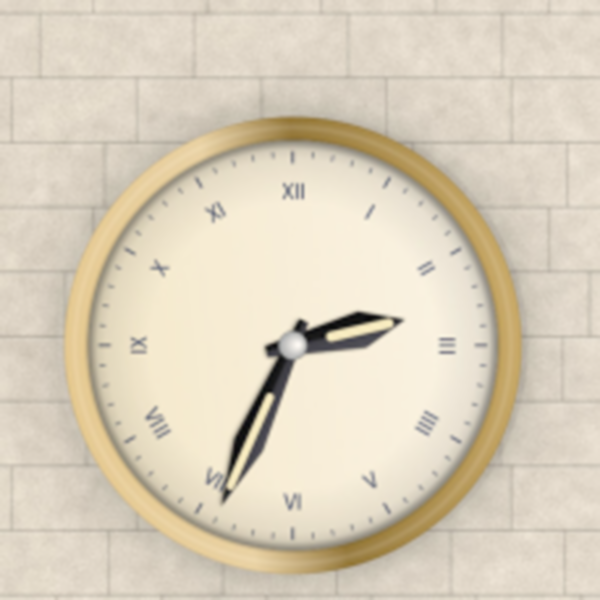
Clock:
2:34
